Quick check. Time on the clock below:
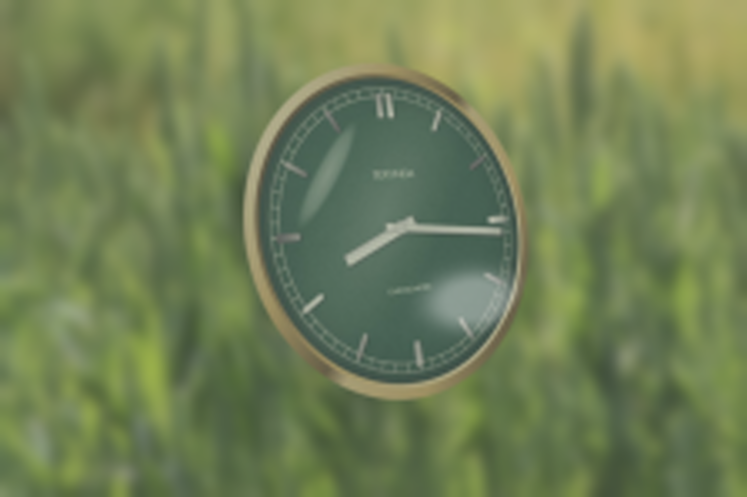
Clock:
8:16
